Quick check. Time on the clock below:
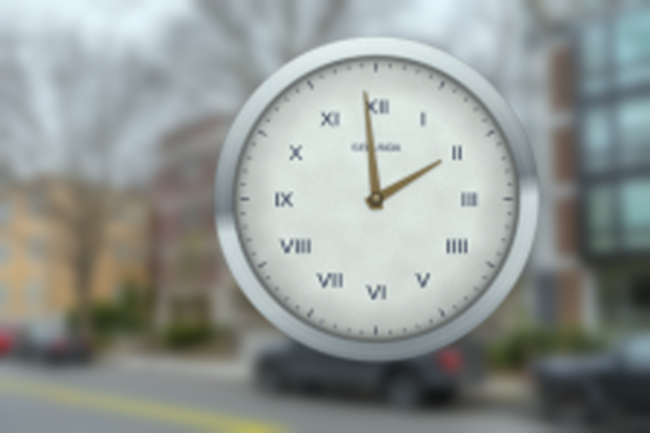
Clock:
1:59
